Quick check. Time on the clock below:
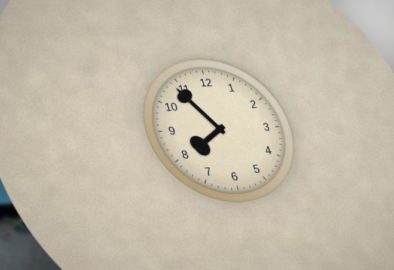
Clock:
7:54
